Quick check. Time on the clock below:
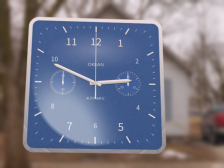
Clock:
2:49
